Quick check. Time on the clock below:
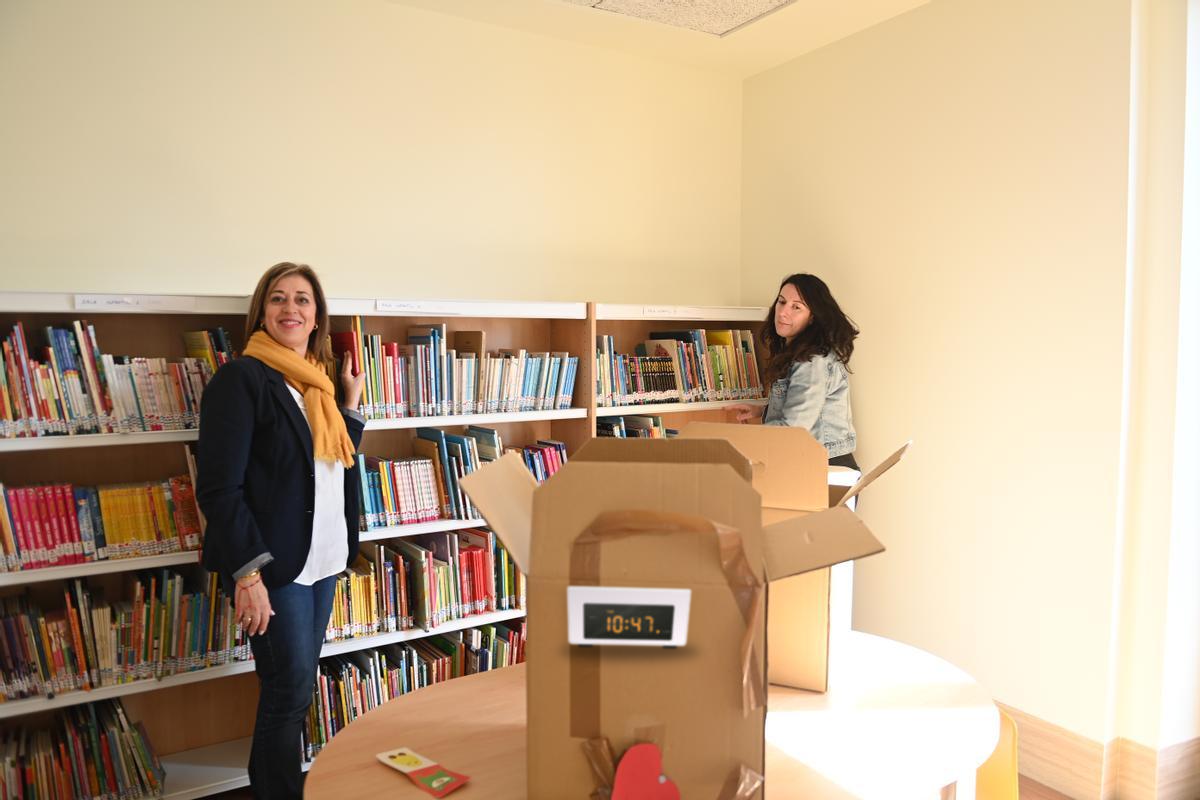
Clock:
10:47
